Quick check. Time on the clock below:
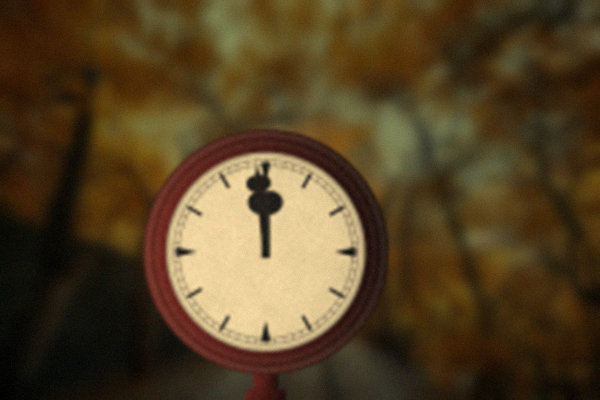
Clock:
11:59
